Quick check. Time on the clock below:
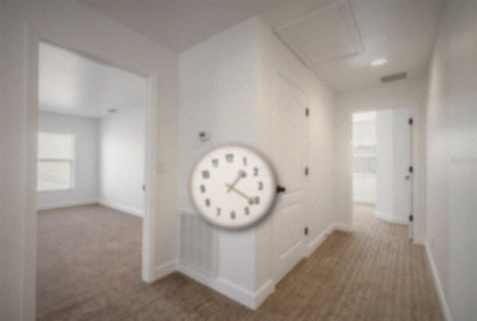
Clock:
1:21
